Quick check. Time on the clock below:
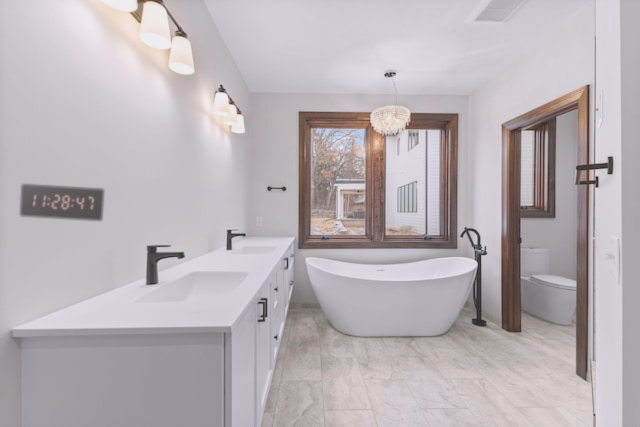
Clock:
11:28:47
